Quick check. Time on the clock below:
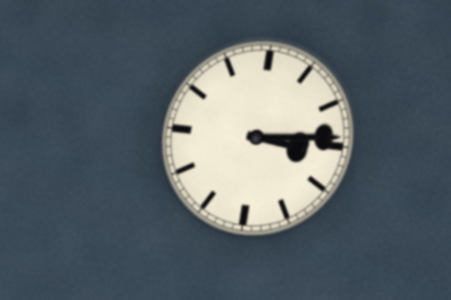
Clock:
3:14
